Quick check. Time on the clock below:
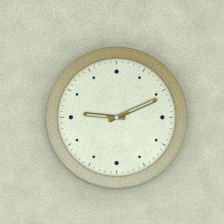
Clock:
9:11
